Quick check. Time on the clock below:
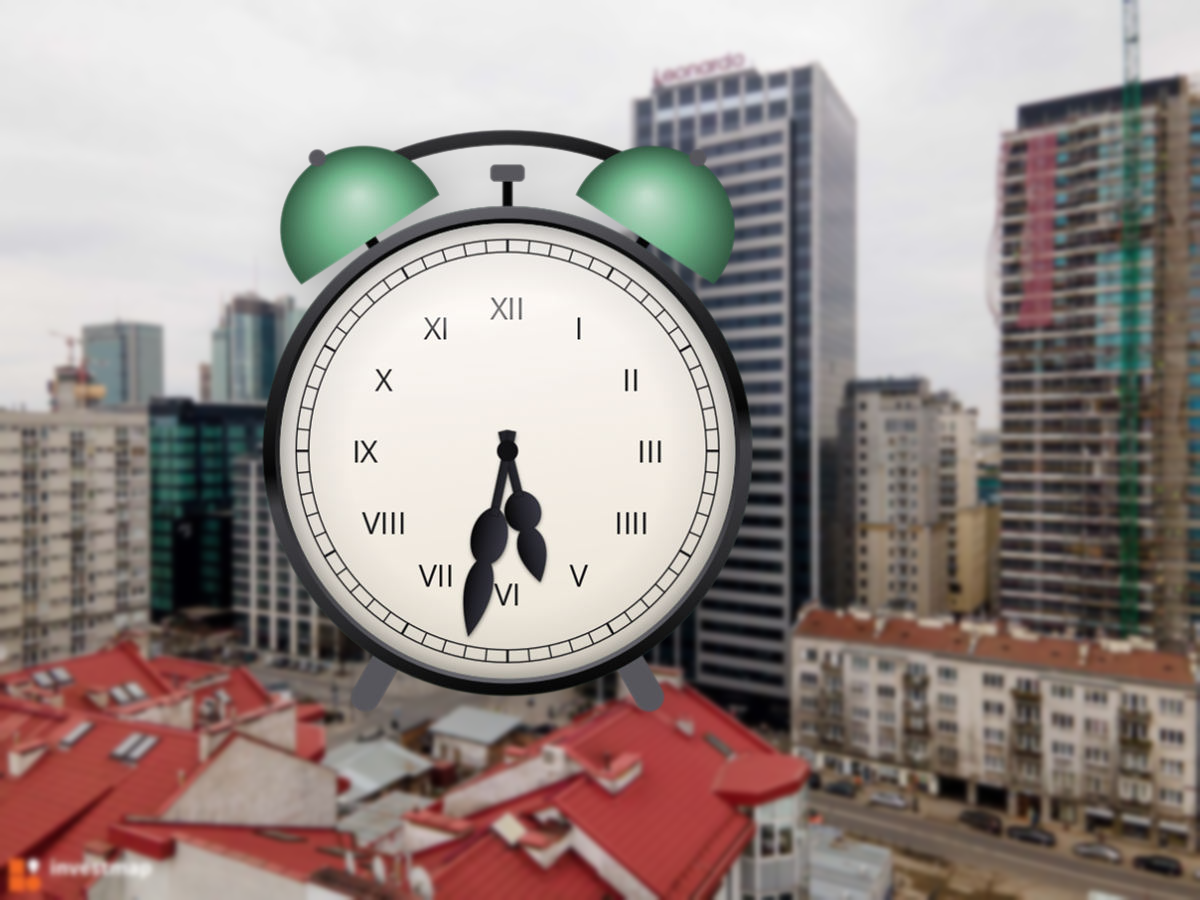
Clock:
5:32
